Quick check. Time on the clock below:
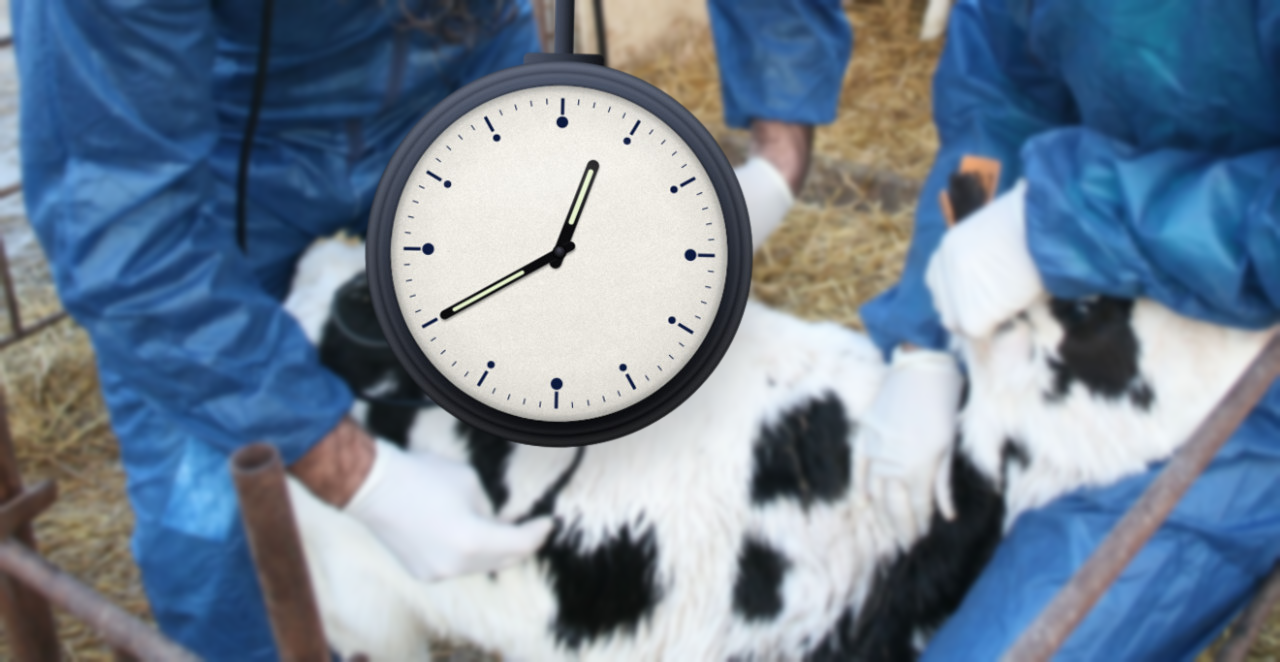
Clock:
12:40
